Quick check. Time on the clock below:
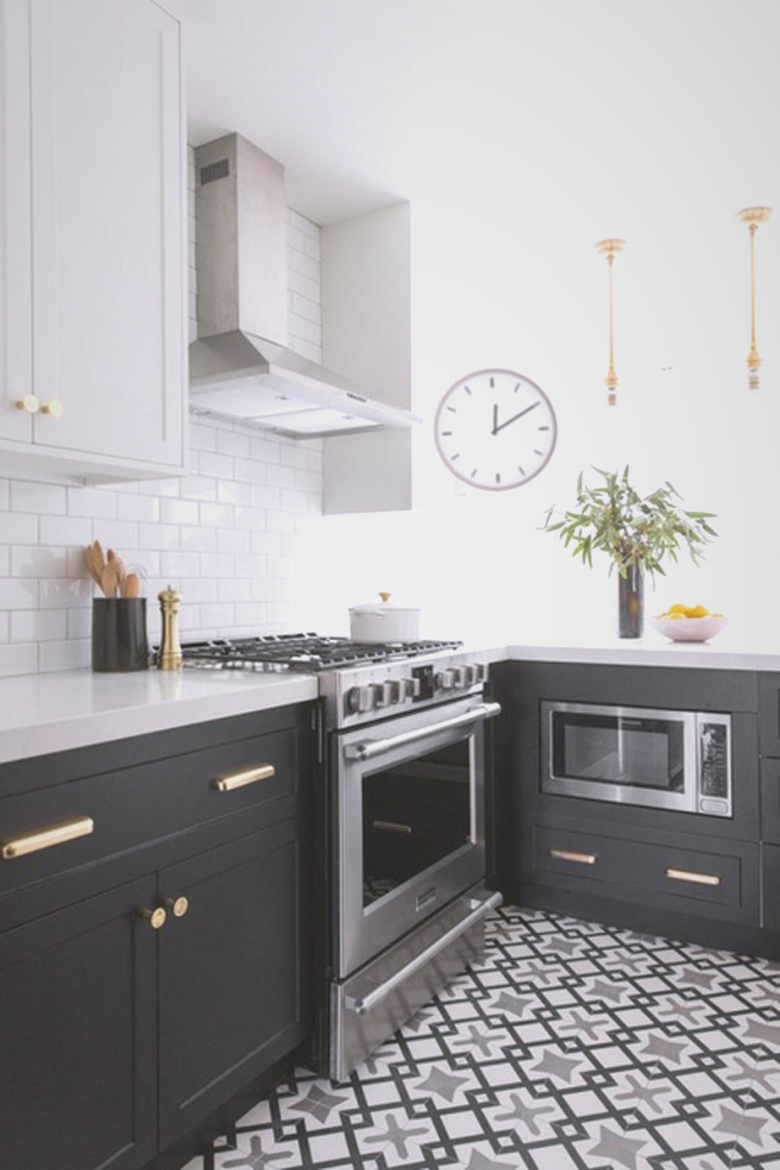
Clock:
12:10
